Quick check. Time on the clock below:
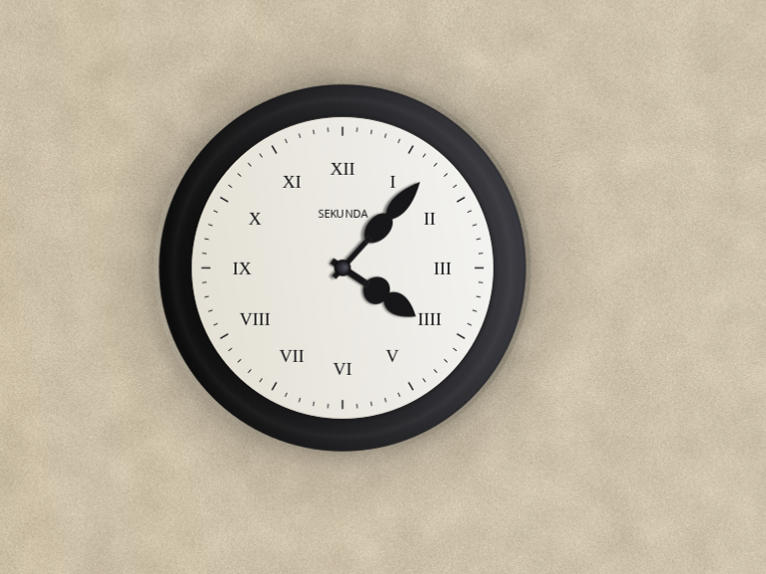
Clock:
4:07
